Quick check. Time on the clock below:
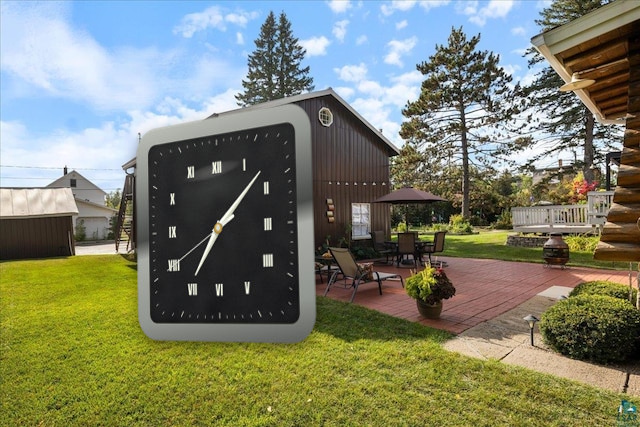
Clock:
7:07:40
